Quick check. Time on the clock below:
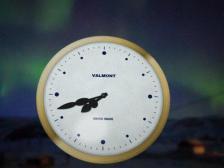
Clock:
7:42
